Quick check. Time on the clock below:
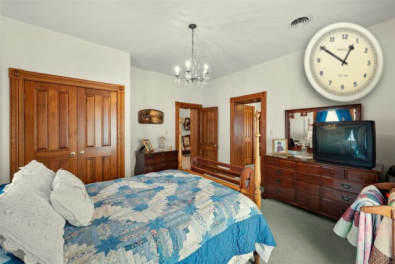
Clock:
12:50
